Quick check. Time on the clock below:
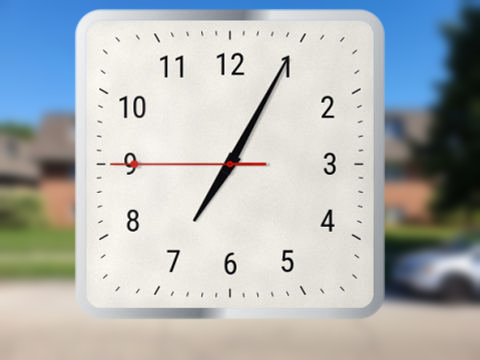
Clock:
7:04:45
